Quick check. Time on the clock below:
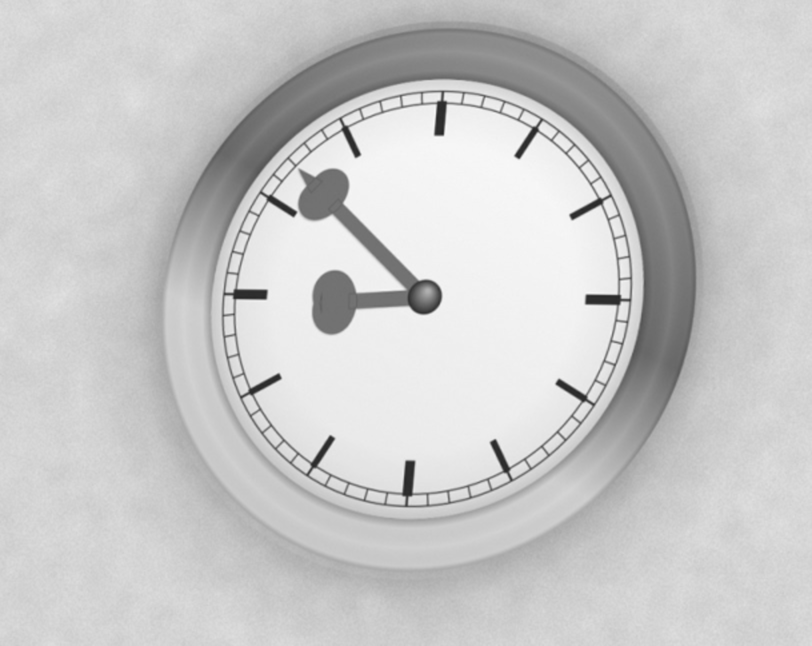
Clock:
8:52
